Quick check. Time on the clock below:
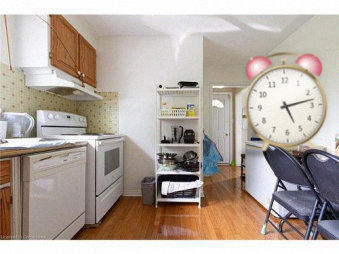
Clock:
5:13
